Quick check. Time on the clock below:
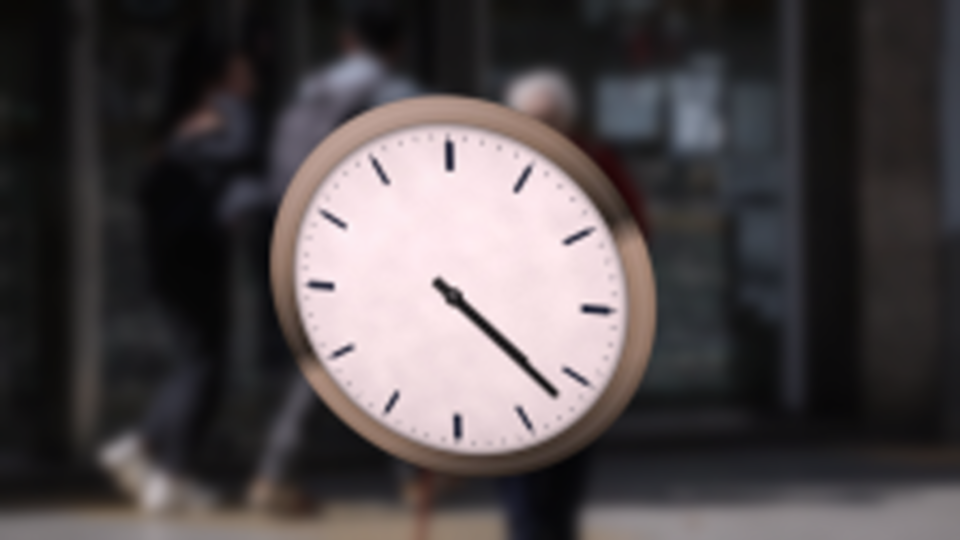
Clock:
4:22
